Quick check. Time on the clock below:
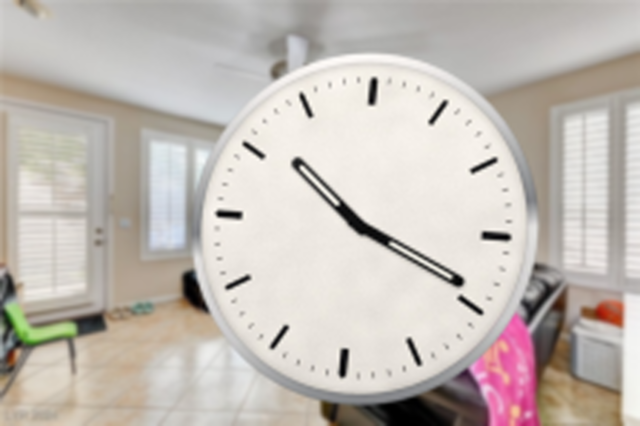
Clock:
10:19
